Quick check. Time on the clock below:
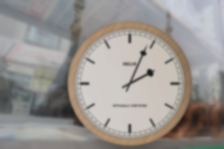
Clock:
2:04
